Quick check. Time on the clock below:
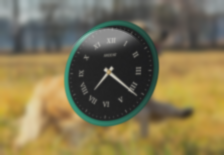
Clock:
7:21
